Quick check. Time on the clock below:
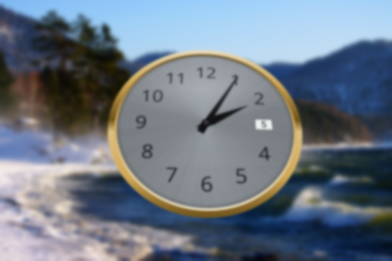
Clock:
2:05
